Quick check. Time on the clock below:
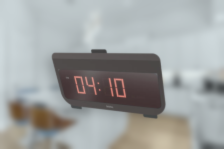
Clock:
4:10
